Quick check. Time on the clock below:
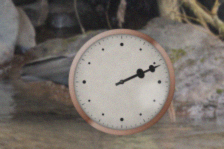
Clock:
2:11
